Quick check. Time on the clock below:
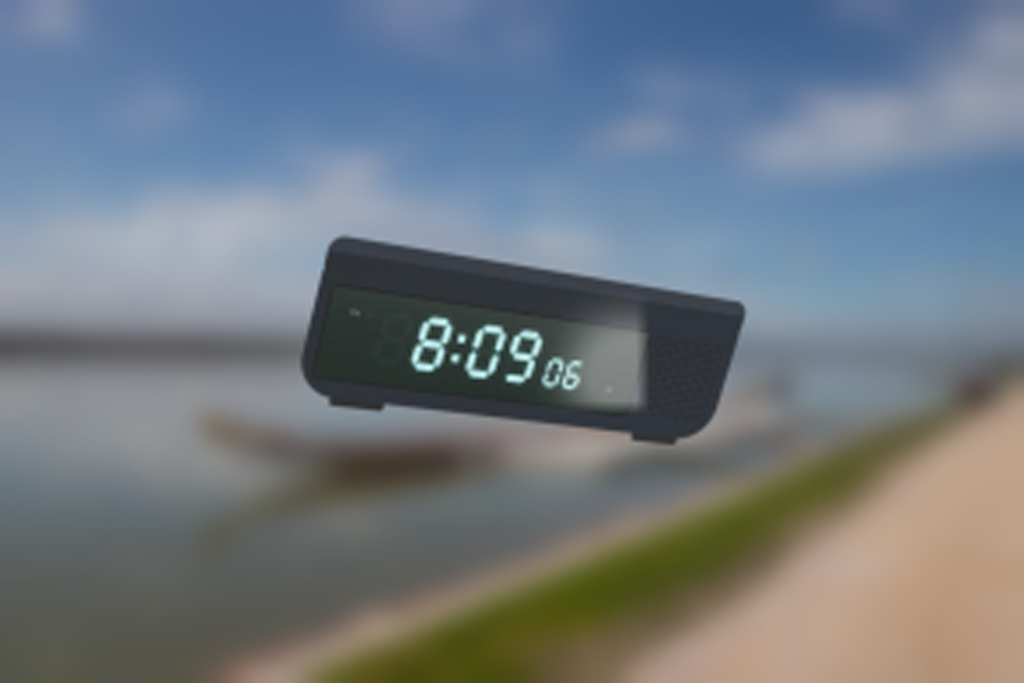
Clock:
8:09:06
